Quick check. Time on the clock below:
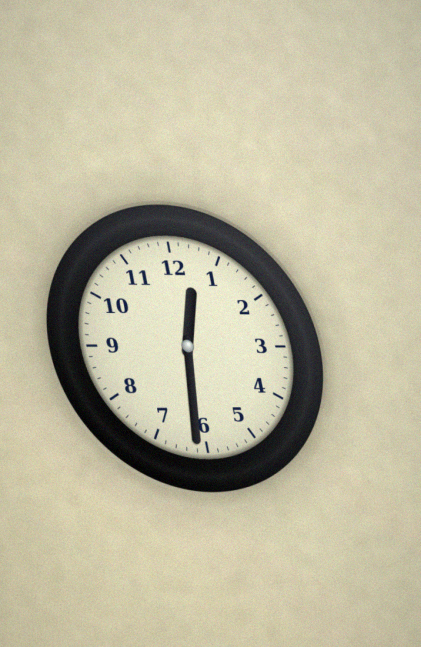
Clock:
12:31
